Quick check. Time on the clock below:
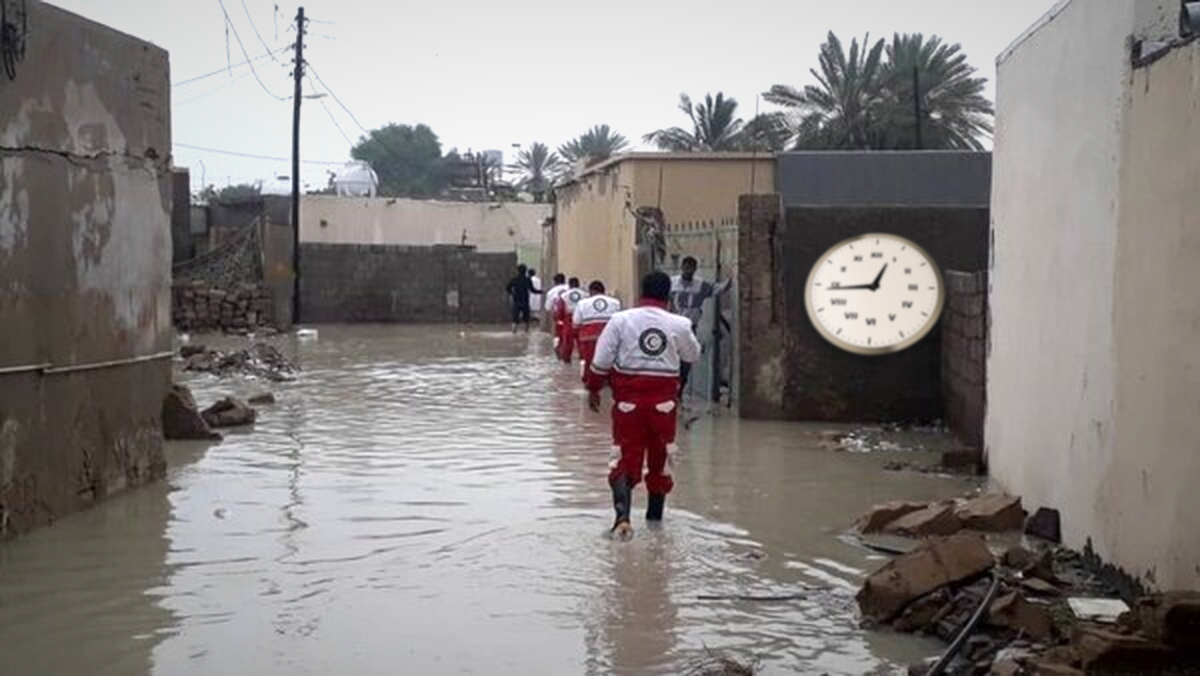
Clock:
12:44
